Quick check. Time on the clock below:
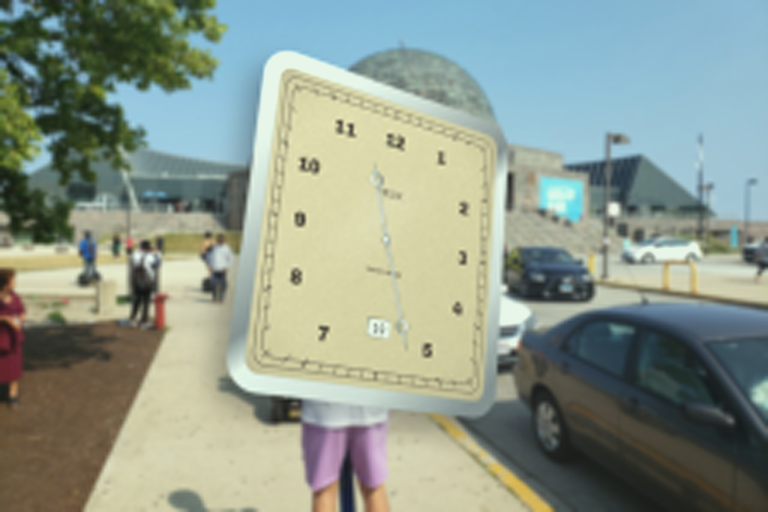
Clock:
11:27
